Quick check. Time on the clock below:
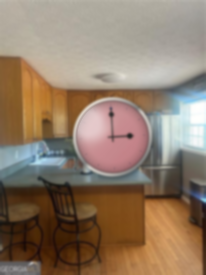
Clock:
3:00
